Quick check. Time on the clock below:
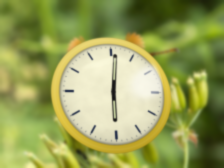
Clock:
6:01
